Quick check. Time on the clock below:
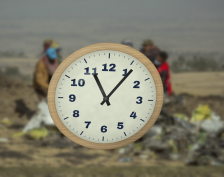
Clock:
11:06
